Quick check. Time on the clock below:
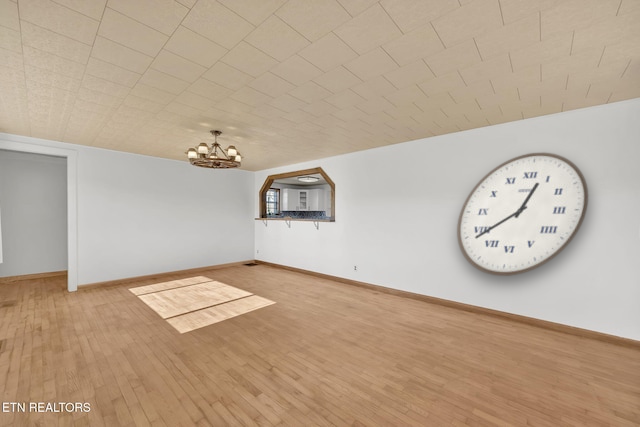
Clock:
12:39
